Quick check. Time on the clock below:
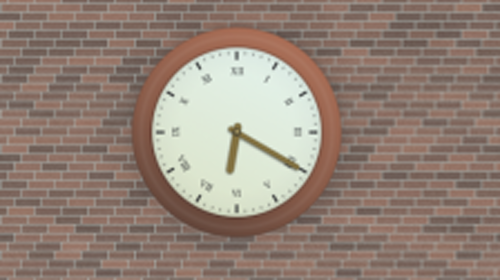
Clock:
6:20
